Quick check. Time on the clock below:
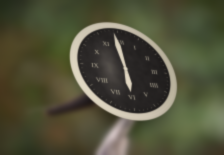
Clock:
5:59
